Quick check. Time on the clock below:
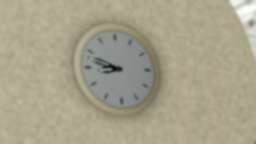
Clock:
8:48
